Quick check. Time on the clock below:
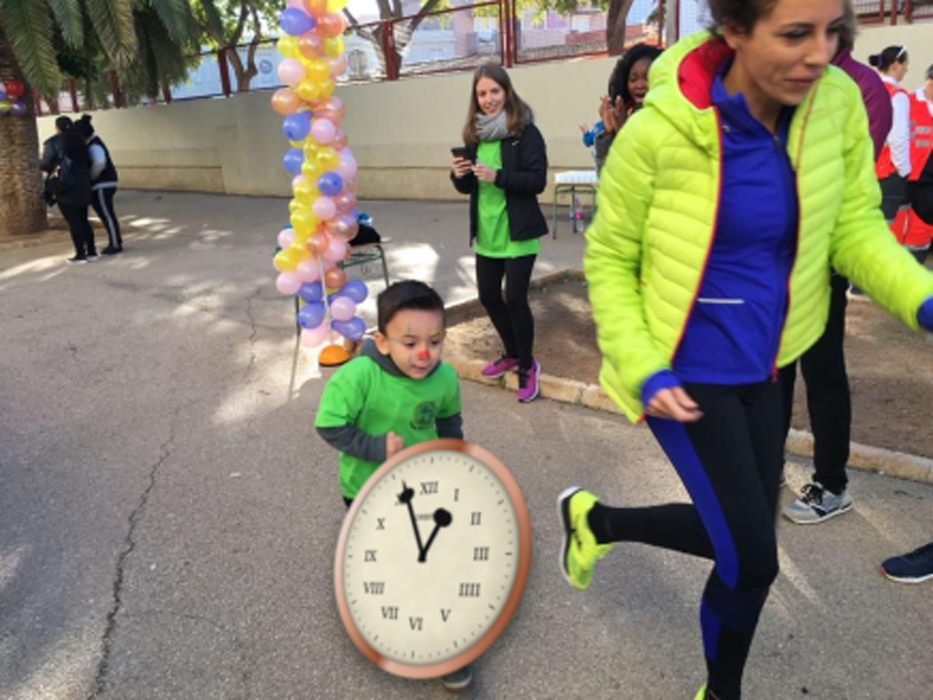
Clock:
12:56
